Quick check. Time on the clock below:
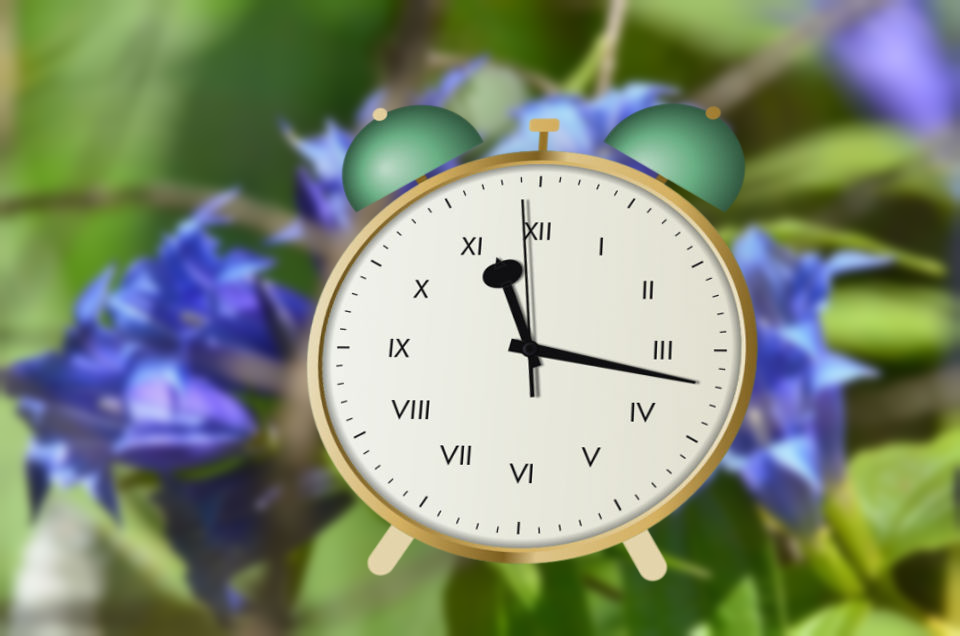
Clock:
11:16:59
